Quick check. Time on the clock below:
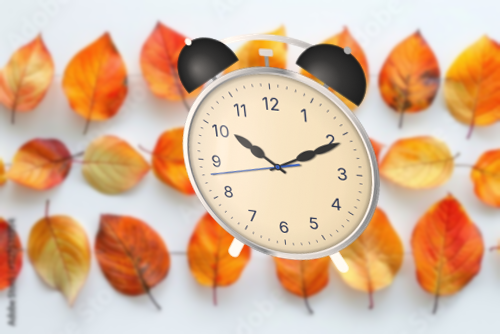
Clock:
10:10:43
